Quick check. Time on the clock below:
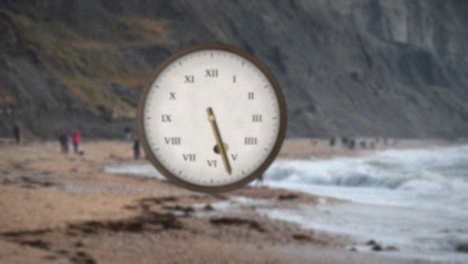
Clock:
5:27
